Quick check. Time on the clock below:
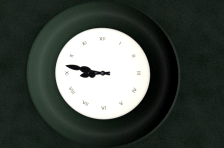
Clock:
8:47
